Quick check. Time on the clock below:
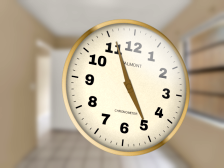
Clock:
4:56
